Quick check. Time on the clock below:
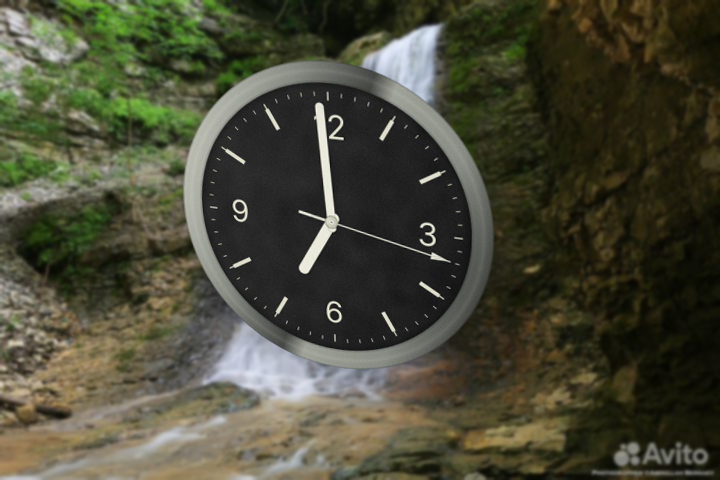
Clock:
6:59:17
